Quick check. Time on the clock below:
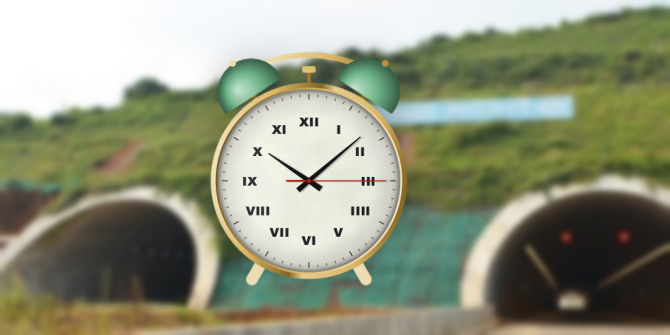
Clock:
10:08:15
